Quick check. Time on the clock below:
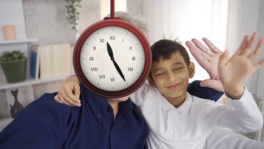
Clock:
11:25
